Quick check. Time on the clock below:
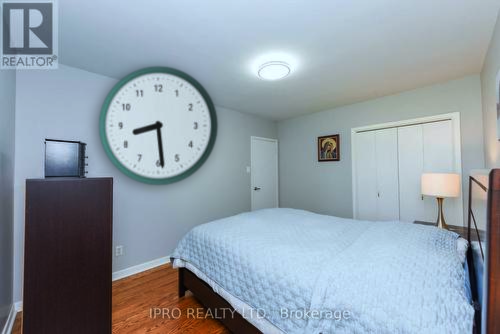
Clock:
8:29
